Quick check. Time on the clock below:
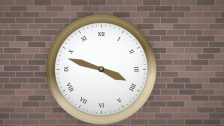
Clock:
3:48
